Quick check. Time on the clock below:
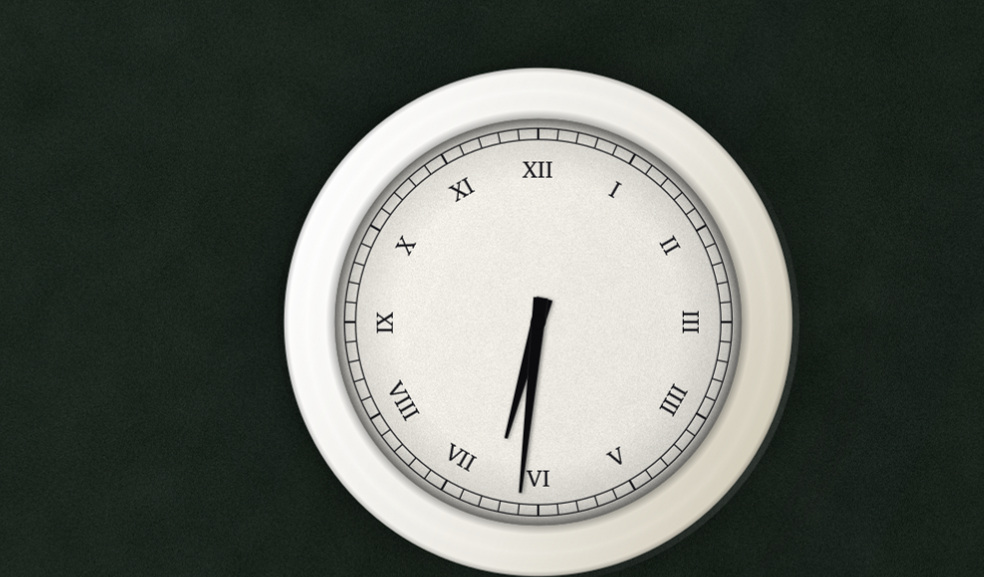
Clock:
6:31
